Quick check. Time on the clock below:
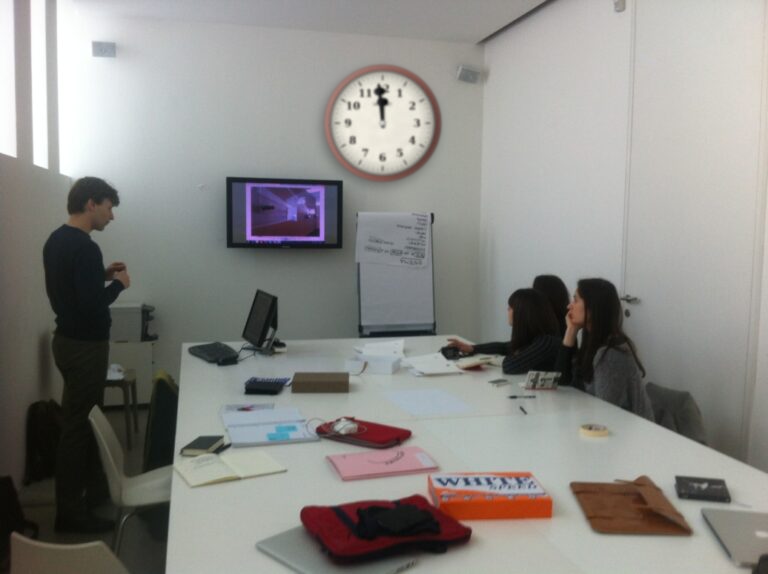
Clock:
11:59
